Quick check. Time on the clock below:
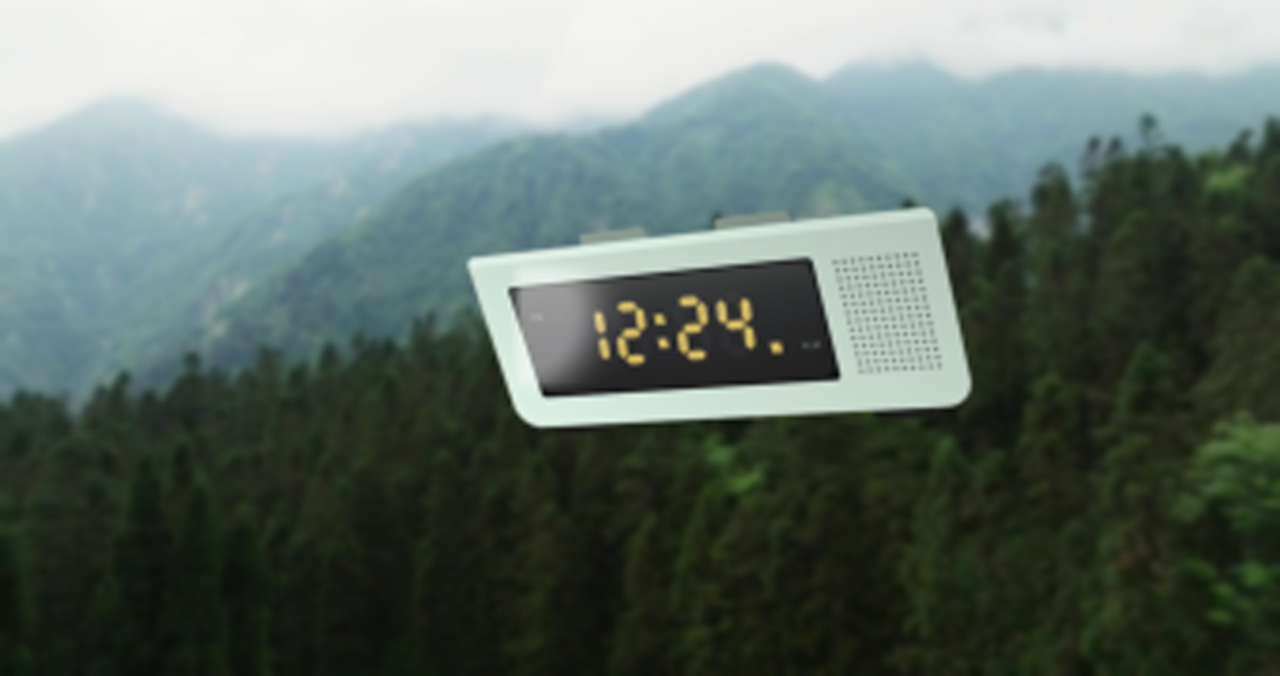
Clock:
12:24
